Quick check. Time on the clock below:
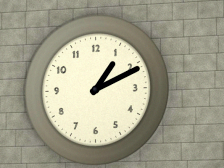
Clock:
1:11
